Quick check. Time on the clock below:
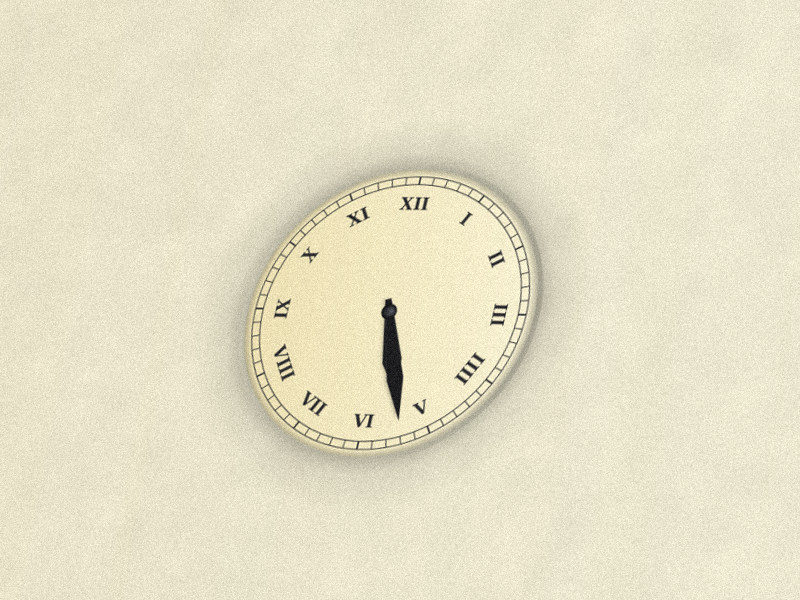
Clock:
5:27
